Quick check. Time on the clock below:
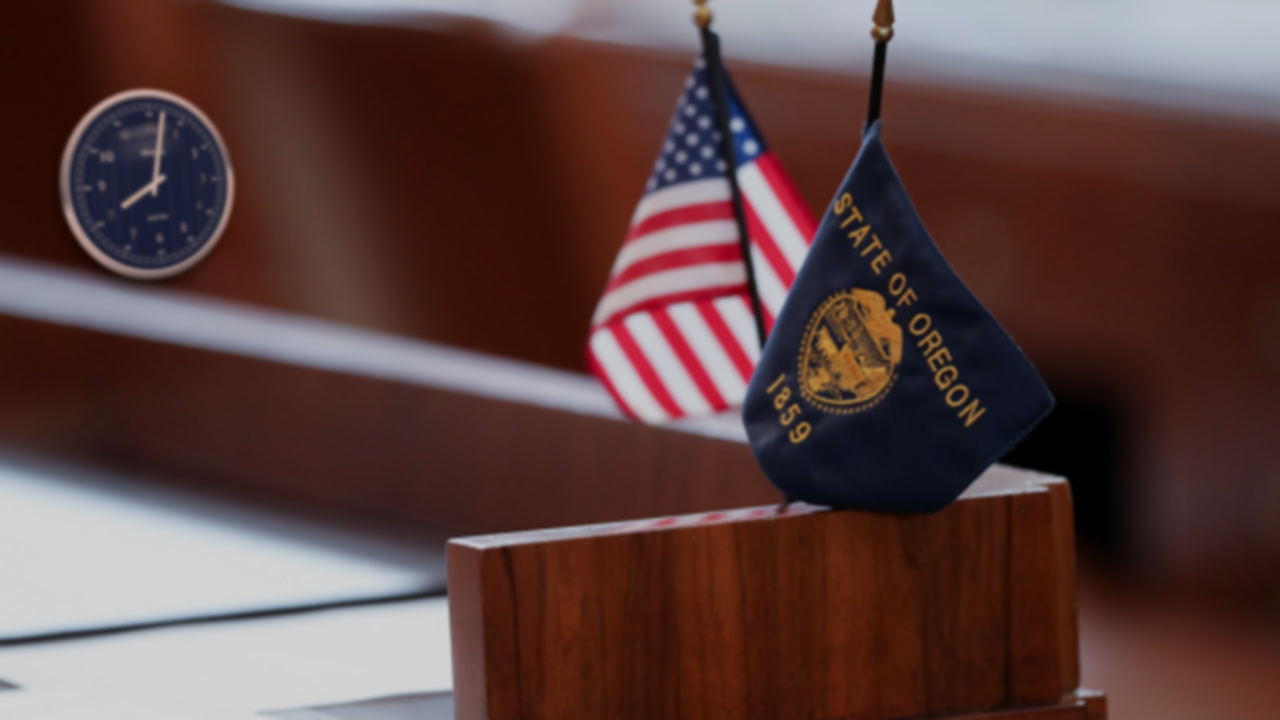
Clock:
8:02
